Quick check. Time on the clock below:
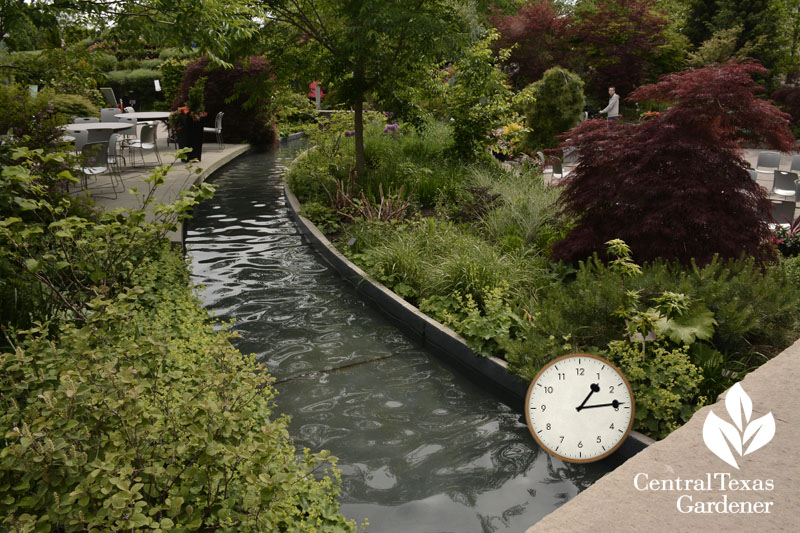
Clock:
1:14
